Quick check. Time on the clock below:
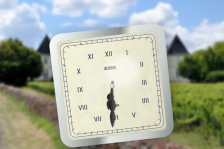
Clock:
6:31
